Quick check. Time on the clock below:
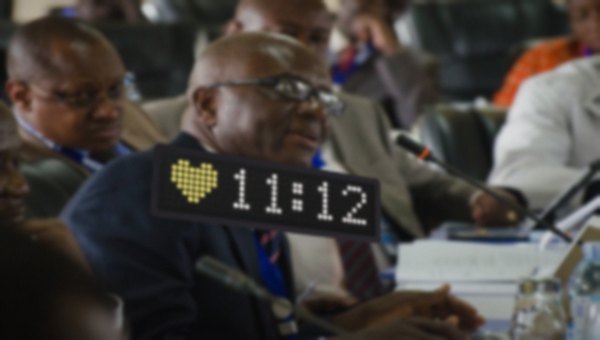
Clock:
11:12
